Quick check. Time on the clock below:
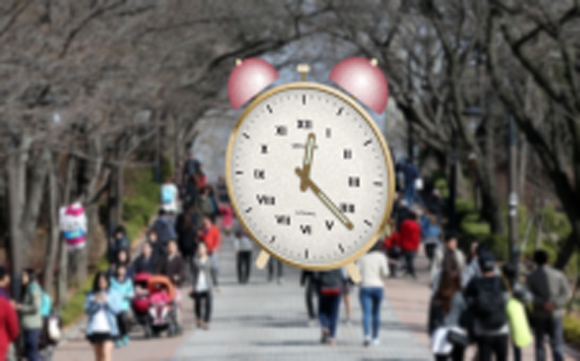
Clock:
12:22
